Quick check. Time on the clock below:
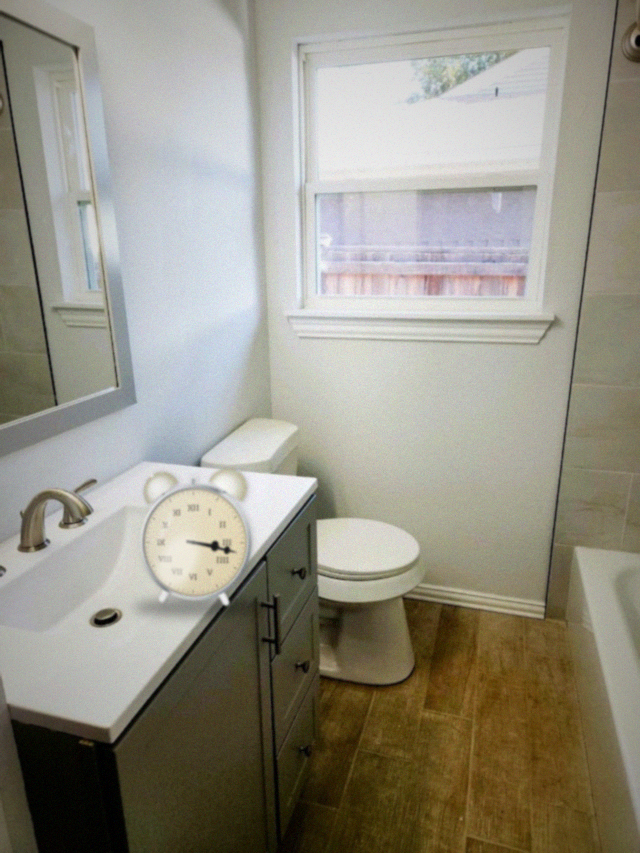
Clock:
3:17
